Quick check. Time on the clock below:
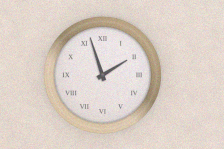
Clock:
1:57
